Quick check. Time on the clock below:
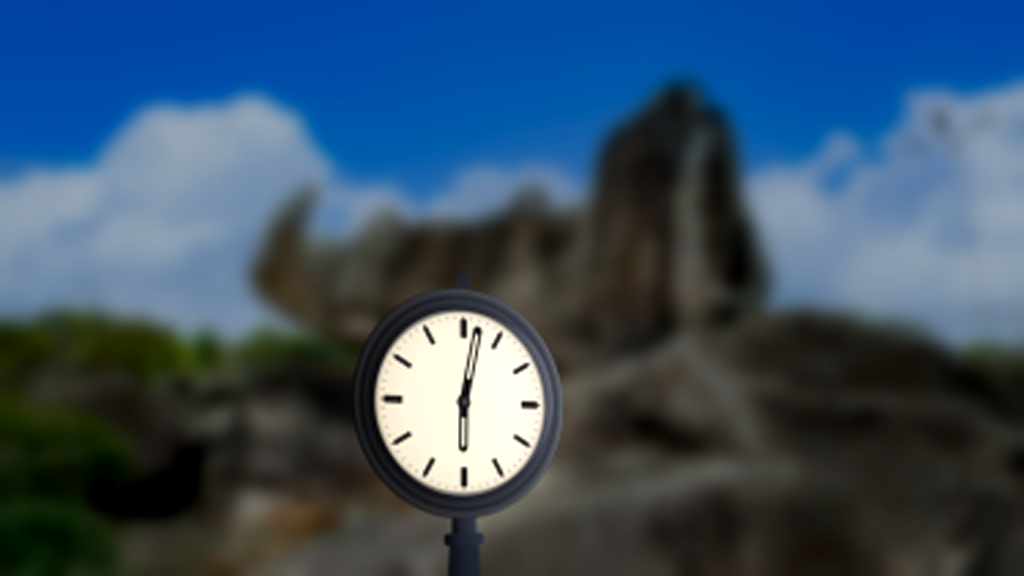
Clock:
6:02
